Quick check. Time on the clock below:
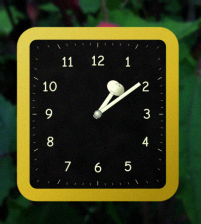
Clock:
1:09
